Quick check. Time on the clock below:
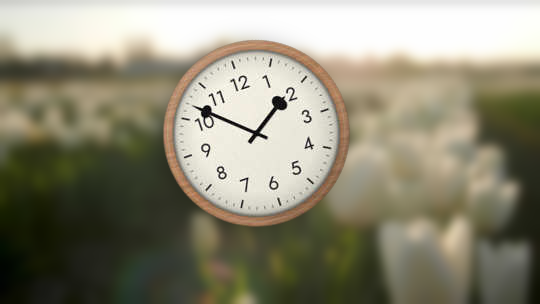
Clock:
1:52
